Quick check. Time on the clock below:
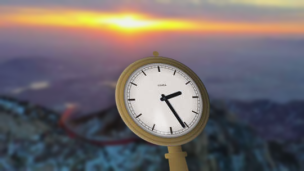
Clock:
2:26
